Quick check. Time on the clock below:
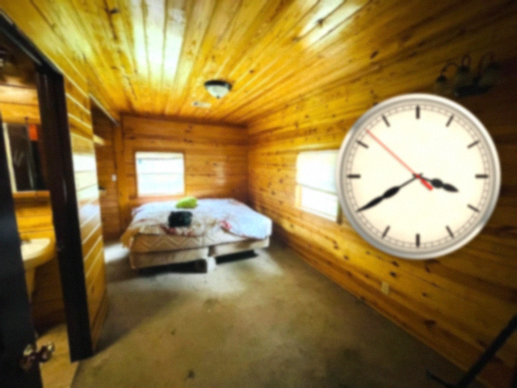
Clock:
3:39:52
